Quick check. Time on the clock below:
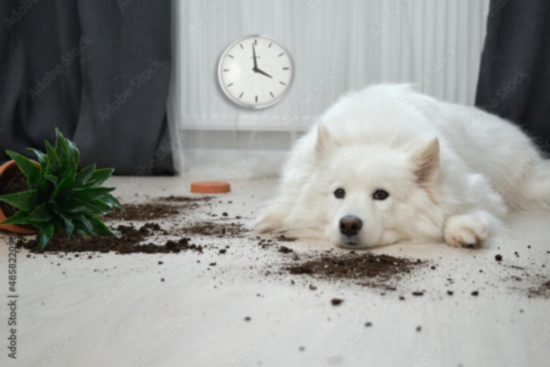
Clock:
3:59
